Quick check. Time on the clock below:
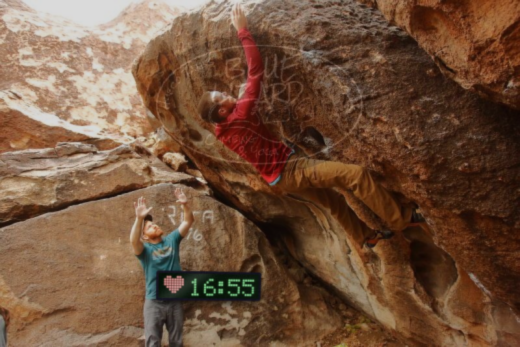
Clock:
16:55
